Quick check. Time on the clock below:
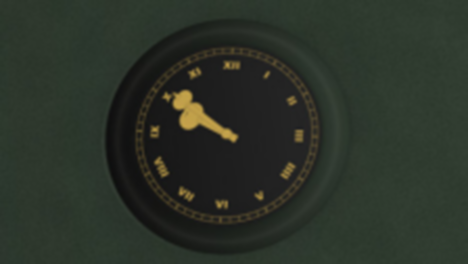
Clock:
9:51
